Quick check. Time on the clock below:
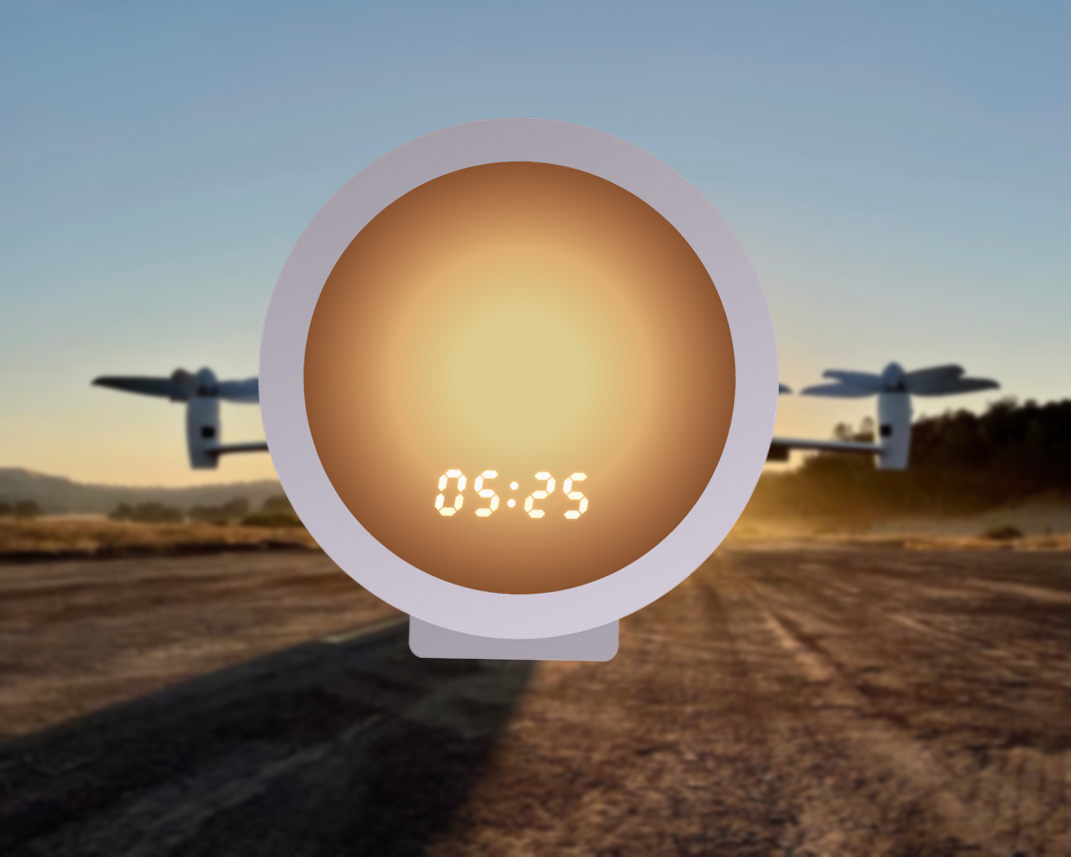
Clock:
5:25
